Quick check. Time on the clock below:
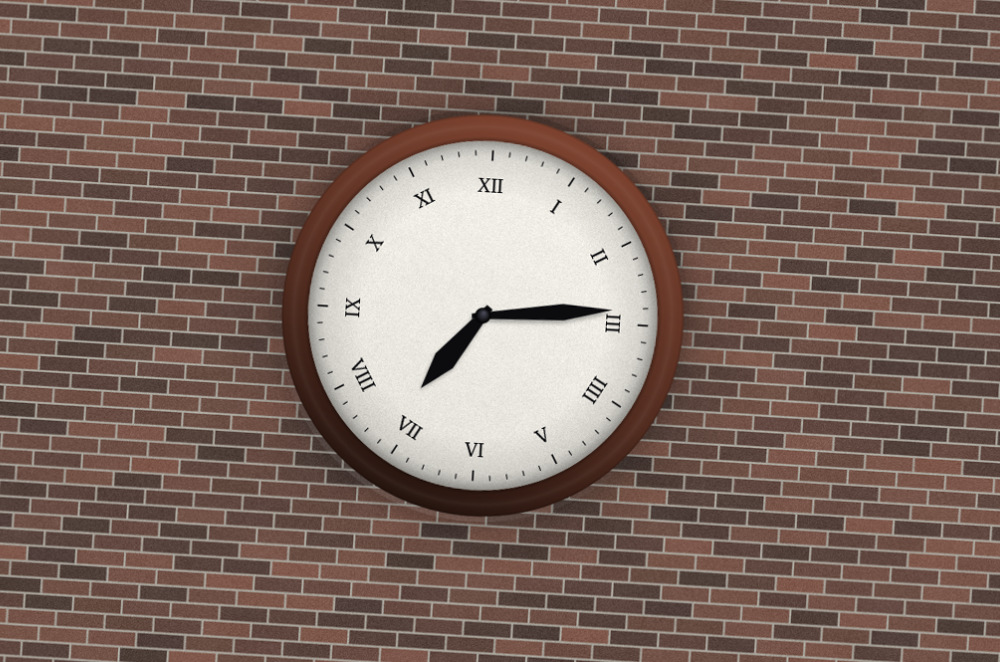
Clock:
7:14
